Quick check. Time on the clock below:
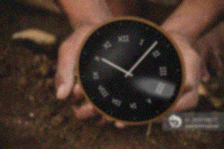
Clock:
10:08
